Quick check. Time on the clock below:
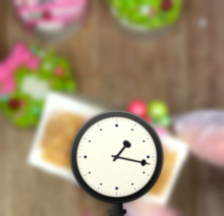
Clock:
1:17
